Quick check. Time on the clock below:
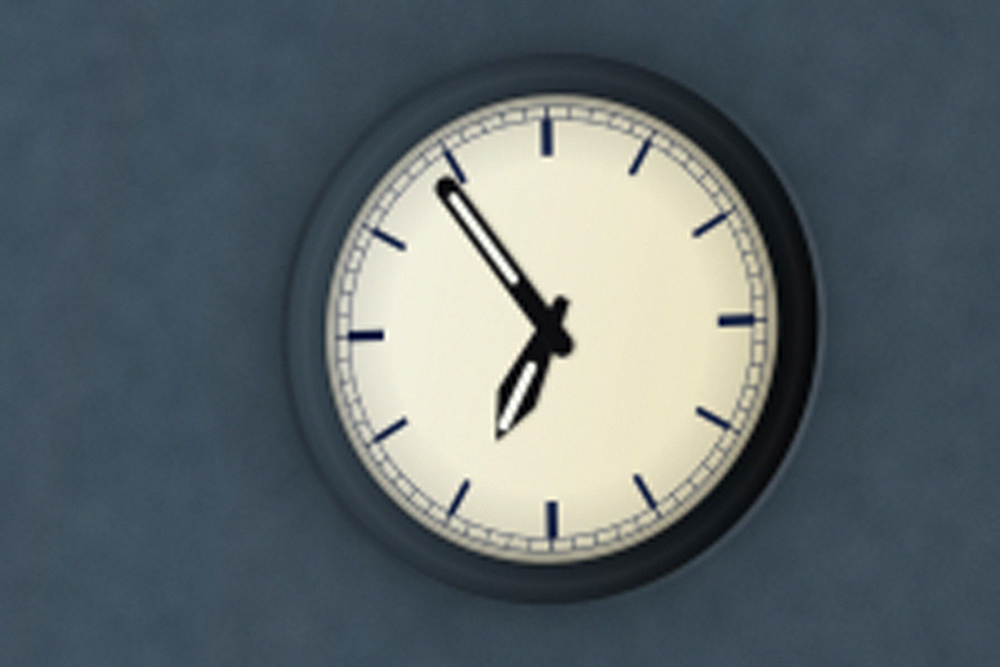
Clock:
6:54
